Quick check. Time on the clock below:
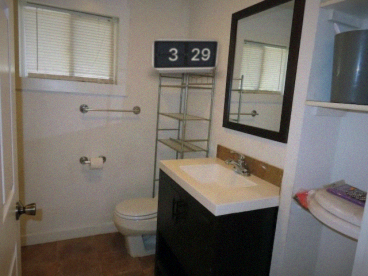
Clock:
3:29
